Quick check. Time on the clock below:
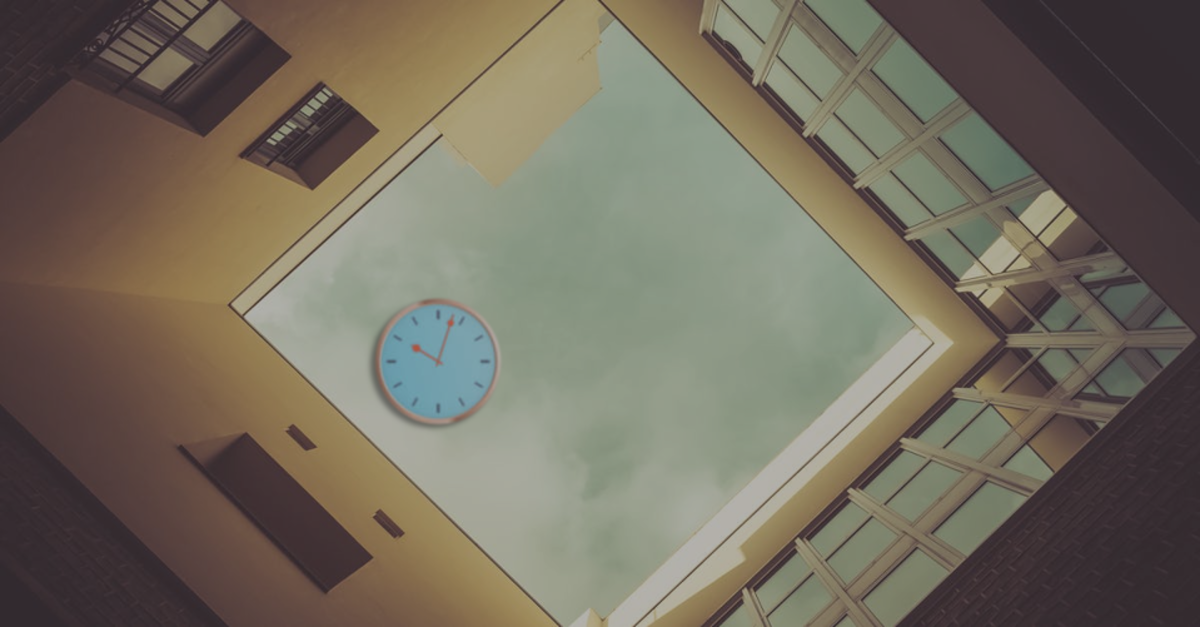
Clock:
10:03
